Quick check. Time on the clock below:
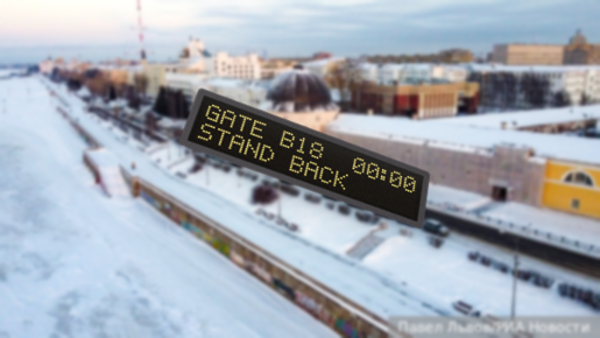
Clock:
0:00
